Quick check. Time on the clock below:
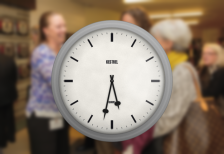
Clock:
5:32
